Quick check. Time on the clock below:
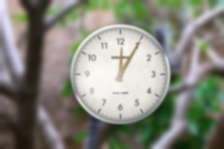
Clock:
12:05
